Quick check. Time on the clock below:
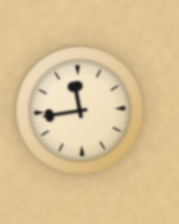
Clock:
11:44
